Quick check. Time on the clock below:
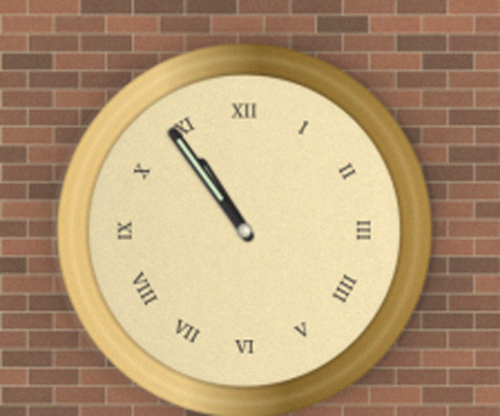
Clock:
10:54
